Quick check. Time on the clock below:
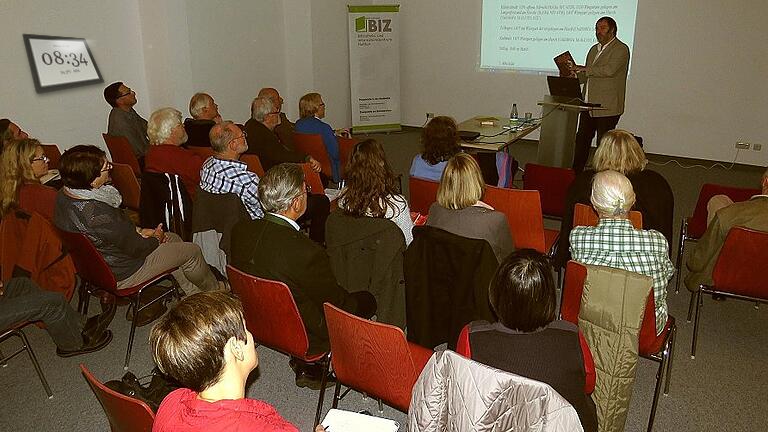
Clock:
8:34
